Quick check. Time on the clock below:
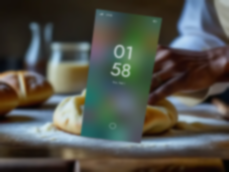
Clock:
1:58
